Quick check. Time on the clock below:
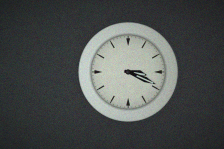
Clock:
3:19
